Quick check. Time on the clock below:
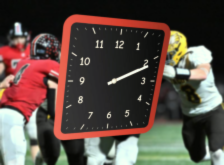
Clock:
2:11
